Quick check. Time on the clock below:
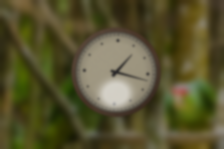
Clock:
1:17
